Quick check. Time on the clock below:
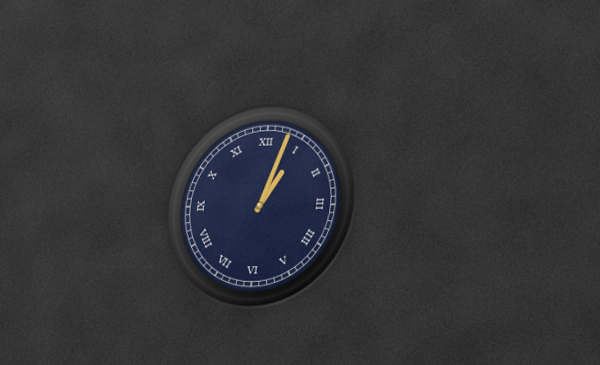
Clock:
1:03
